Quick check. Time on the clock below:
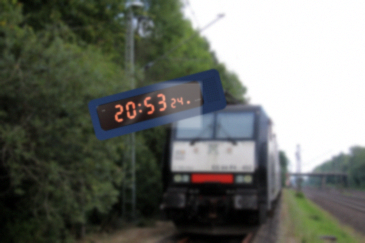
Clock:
20:53
